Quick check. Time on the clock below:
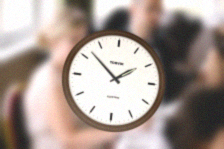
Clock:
1:52
